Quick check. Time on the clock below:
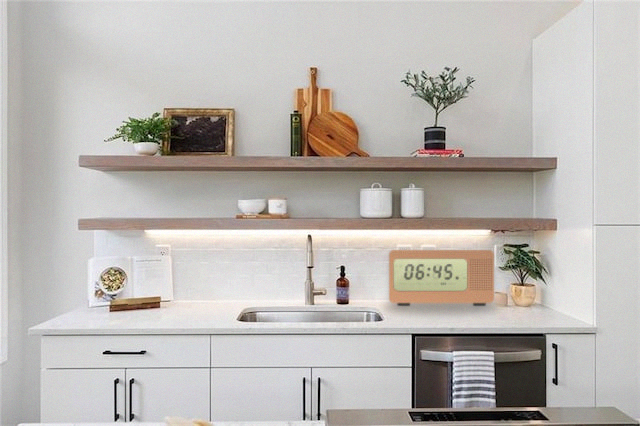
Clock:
6:45
